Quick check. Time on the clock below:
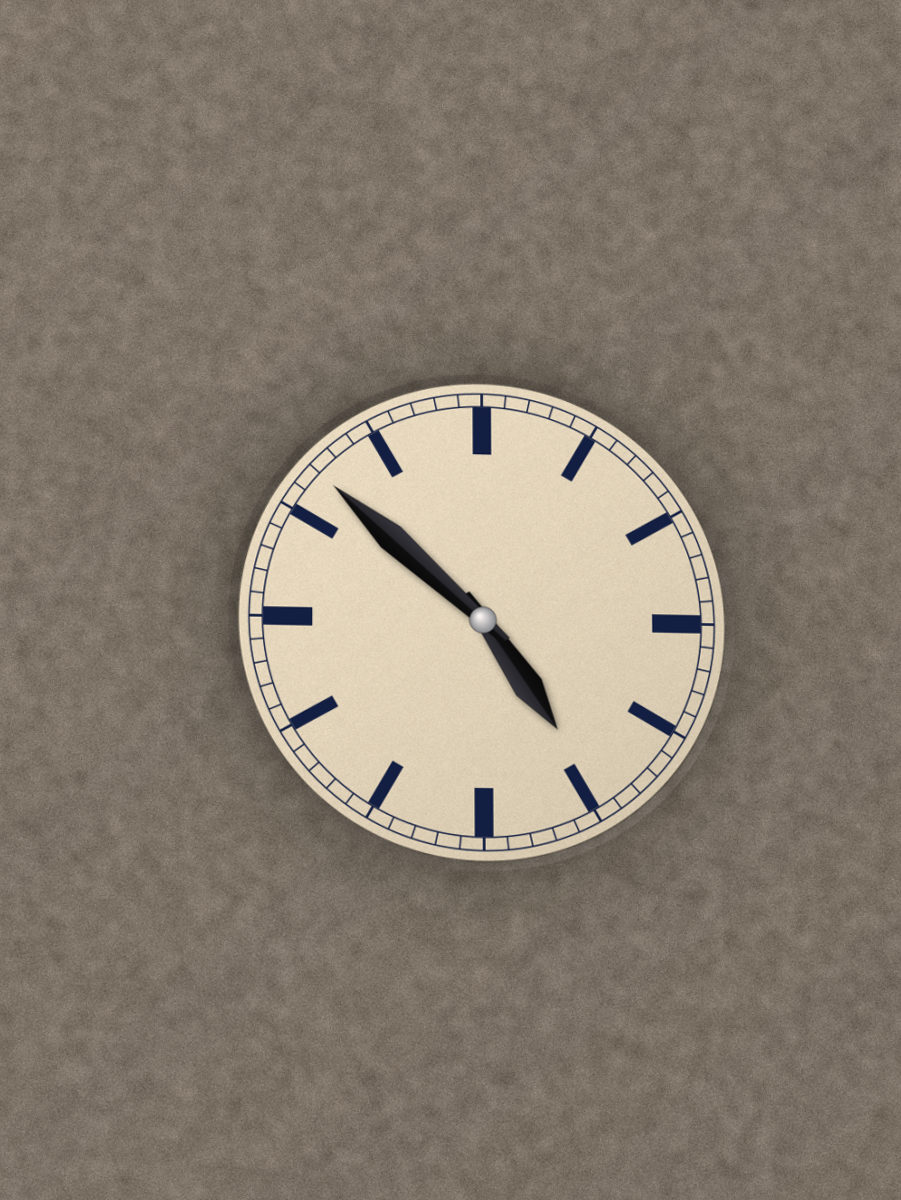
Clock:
4:52
